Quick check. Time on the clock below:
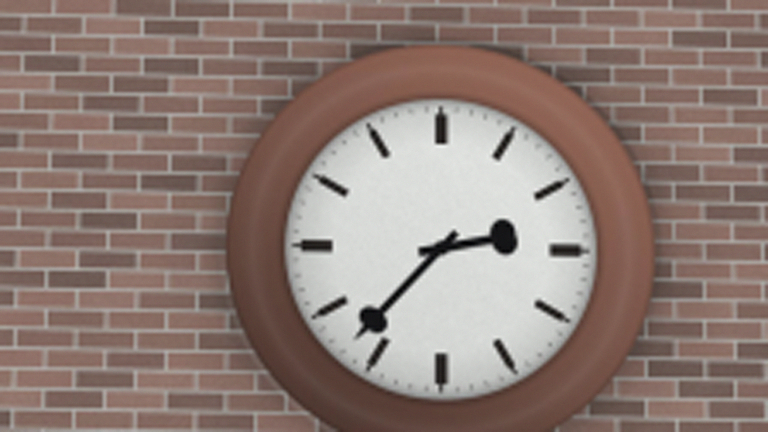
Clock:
2:37
